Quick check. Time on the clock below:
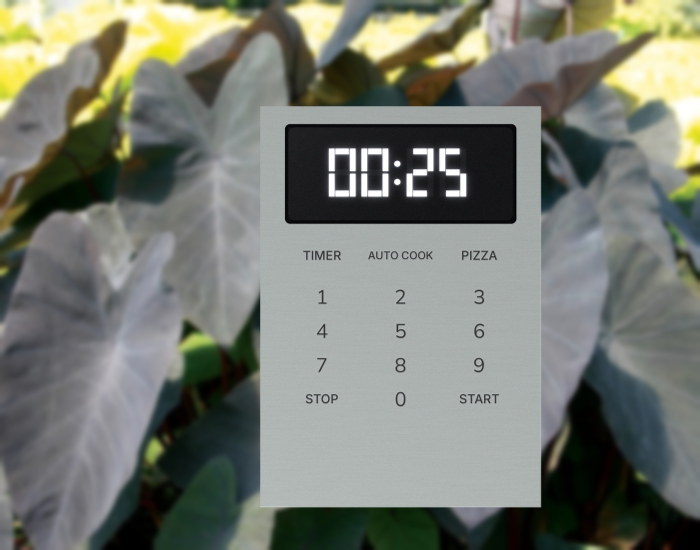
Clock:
0:25
